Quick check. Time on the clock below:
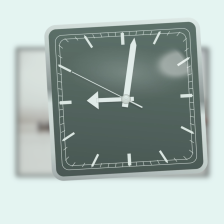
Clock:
9:01:50
